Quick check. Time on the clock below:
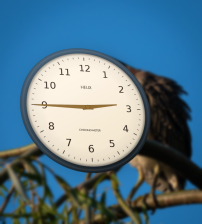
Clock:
2:45
